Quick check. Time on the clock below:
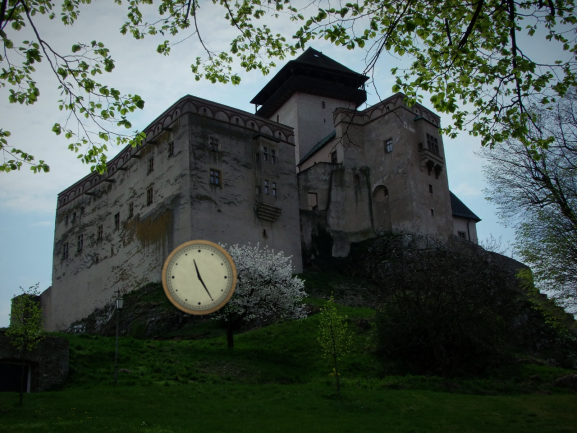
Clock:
11:25
